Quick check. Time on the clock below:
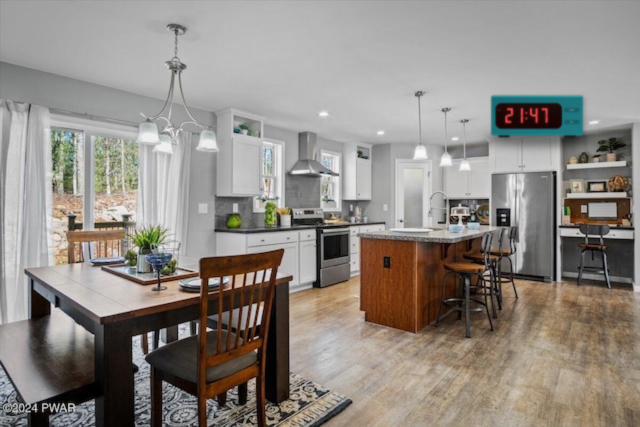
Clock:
21:47
